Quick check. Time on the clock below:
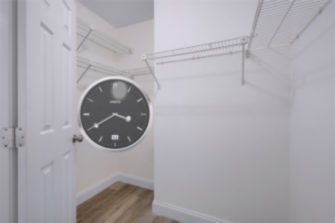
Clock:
3:40
